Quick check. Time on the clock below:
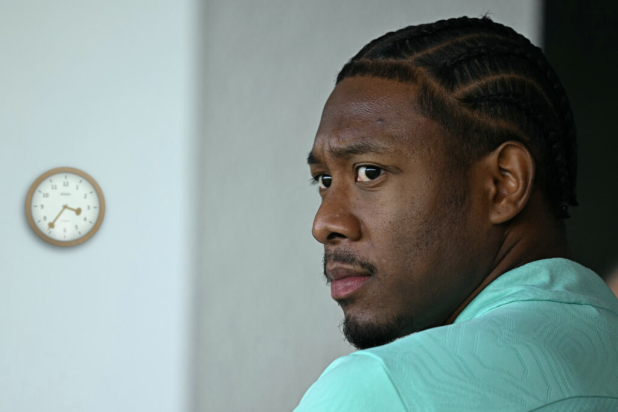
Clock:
3:36
